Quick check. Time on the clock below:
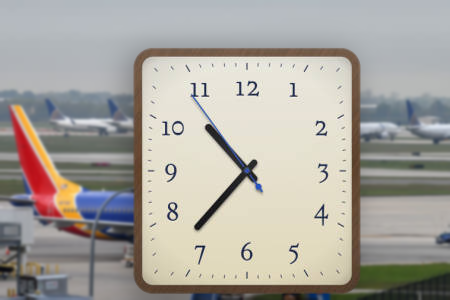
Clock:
10:36:54
